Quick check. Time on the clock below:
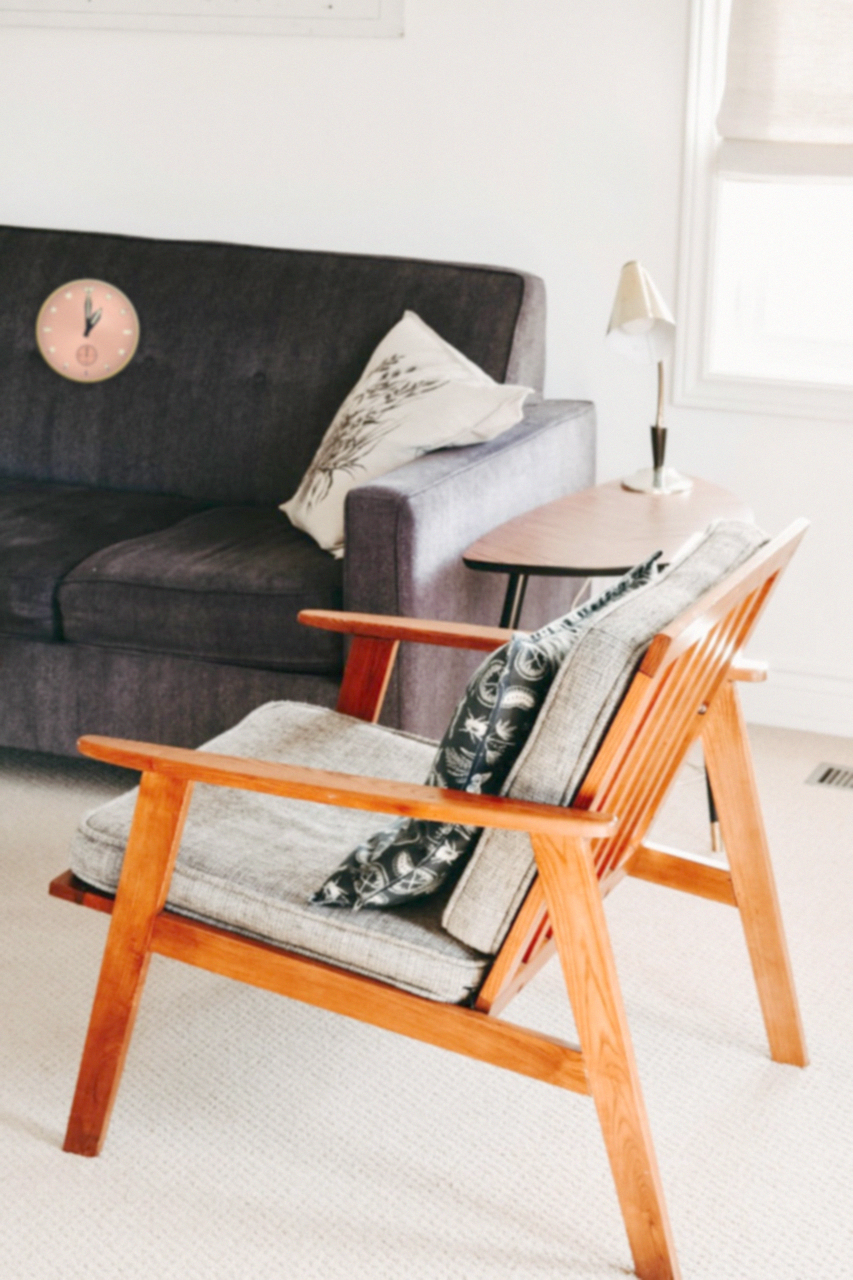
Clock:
1:00
